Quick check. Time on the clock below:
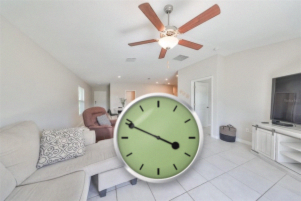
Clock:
3:49
